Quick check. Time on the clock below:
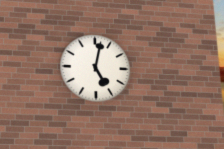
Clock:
5:02
